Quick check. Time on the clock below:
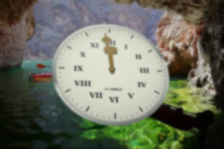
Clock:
11:59
